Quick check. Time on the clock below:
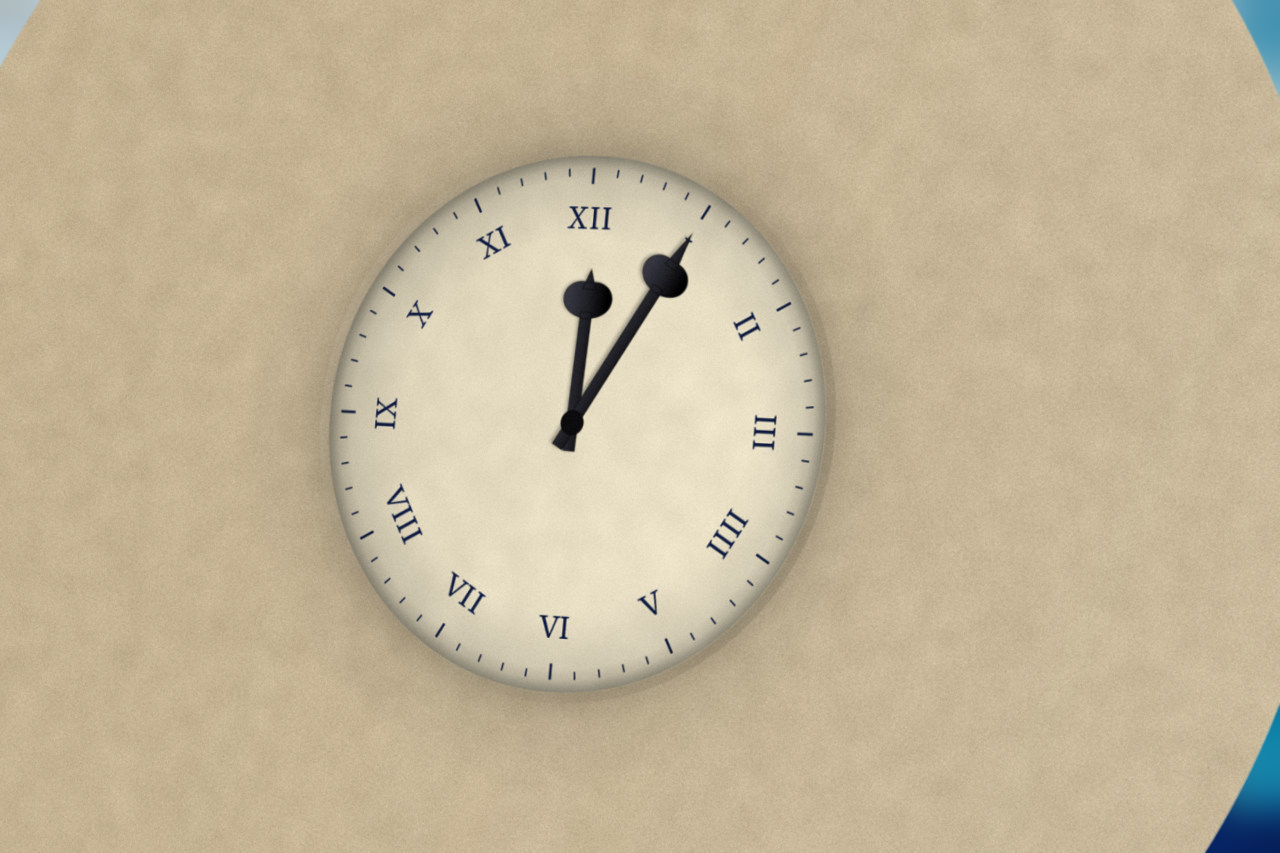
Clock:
12:05
